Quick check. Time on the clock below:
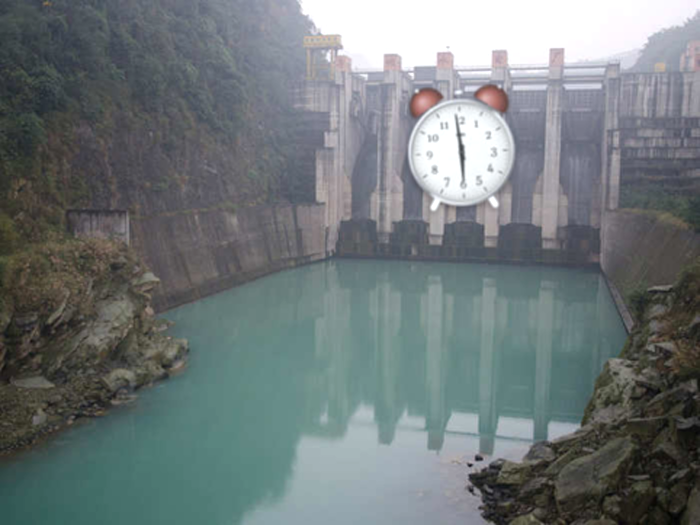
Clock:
5:59
